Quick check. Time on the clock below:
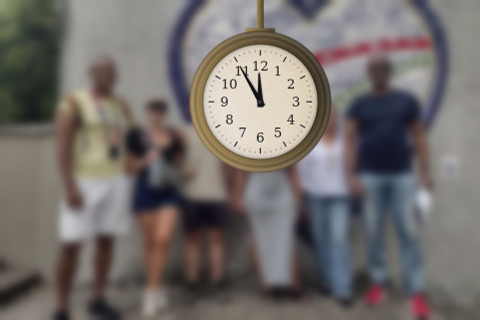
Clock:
11:55
